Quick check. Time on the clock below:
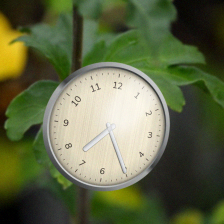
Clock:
7:25
